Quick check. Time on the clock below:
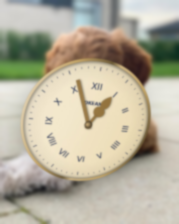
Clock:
12:56
